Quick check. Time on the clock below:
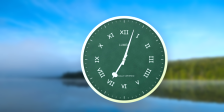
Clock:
7:03
